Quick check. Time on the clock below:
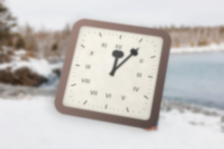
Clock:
12:06
